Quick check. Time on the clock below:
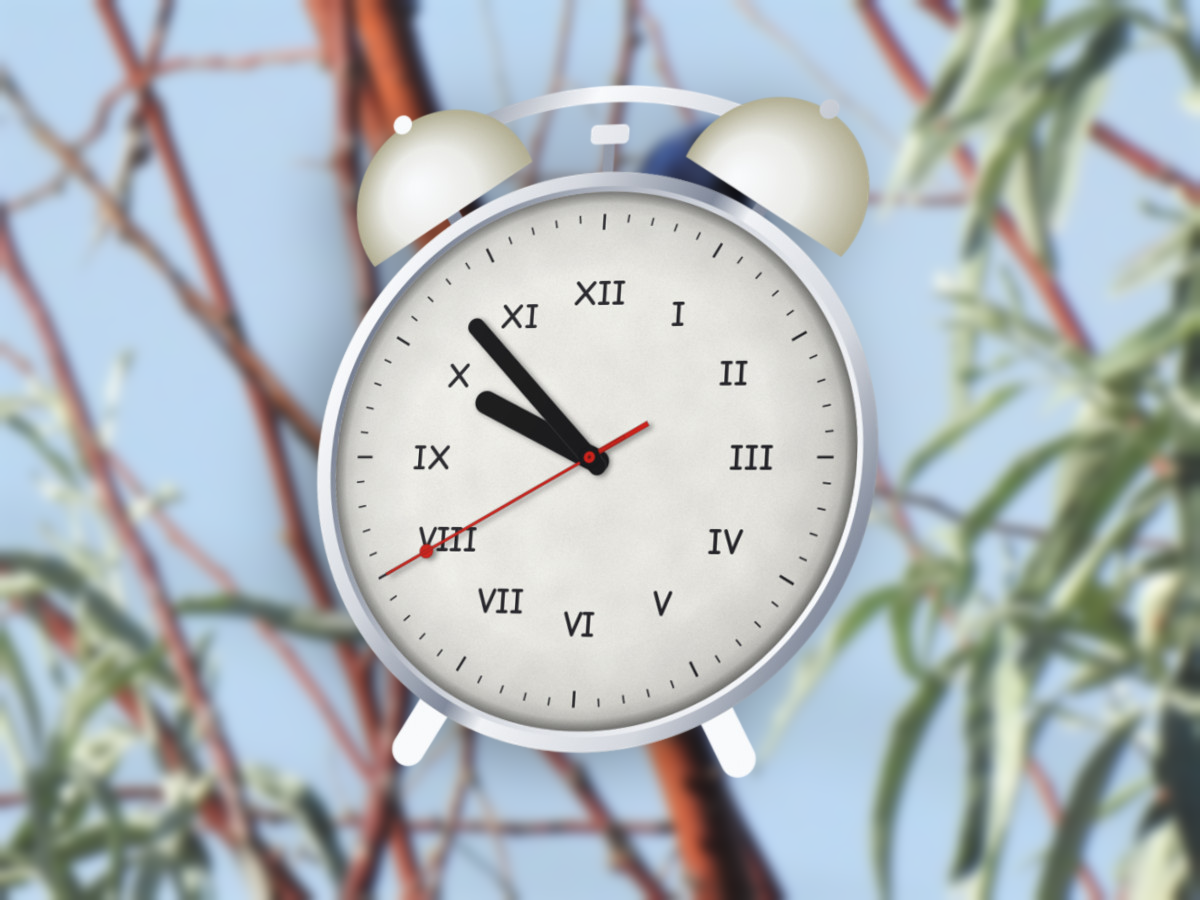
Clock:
9:52:40
